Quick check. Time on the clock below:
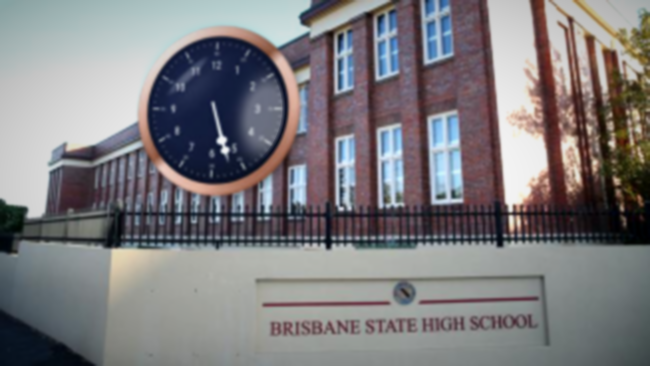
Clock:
5:27
